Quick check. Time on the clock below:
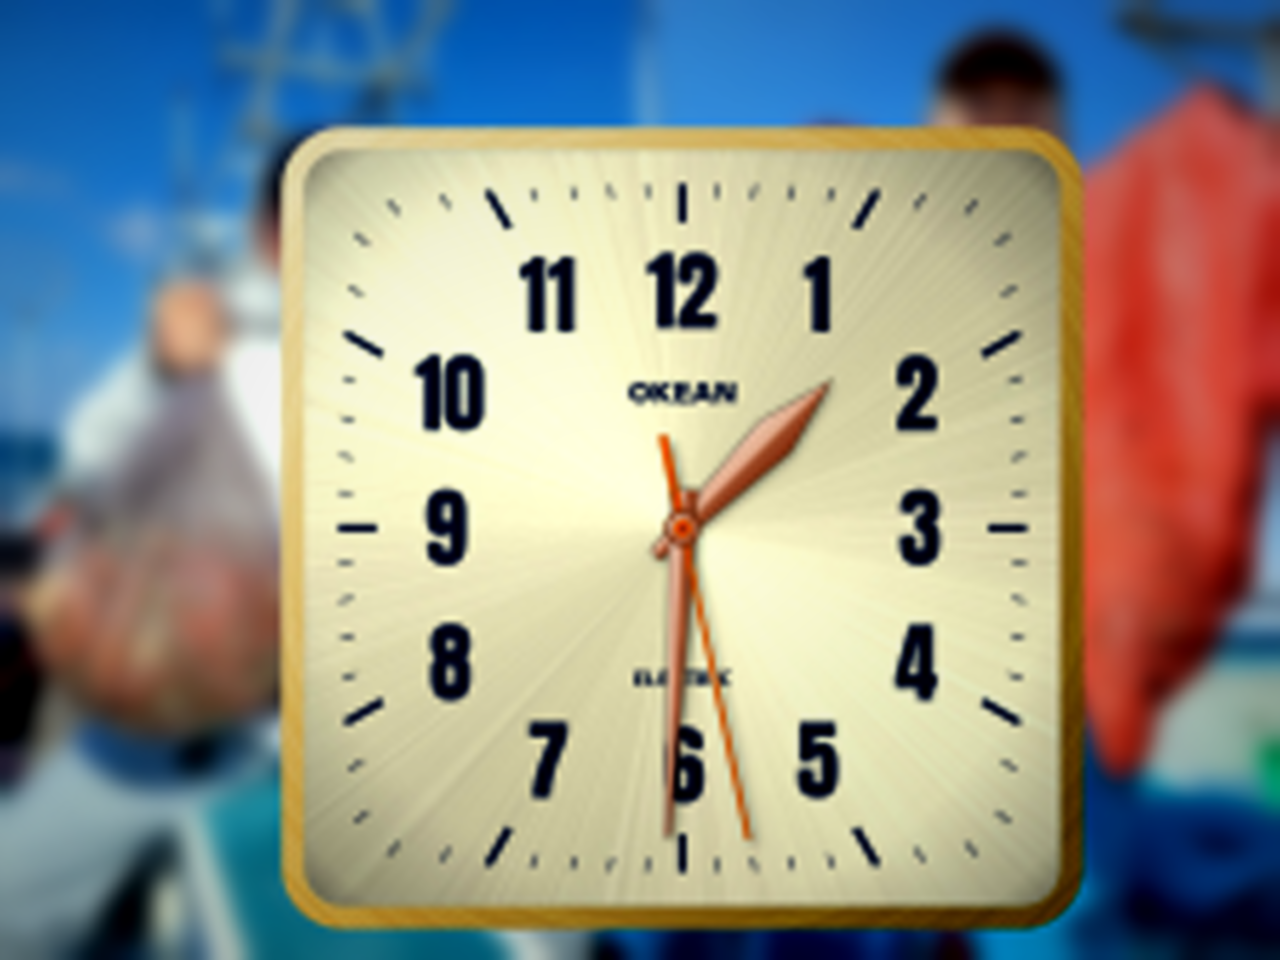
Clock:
1:30:28
